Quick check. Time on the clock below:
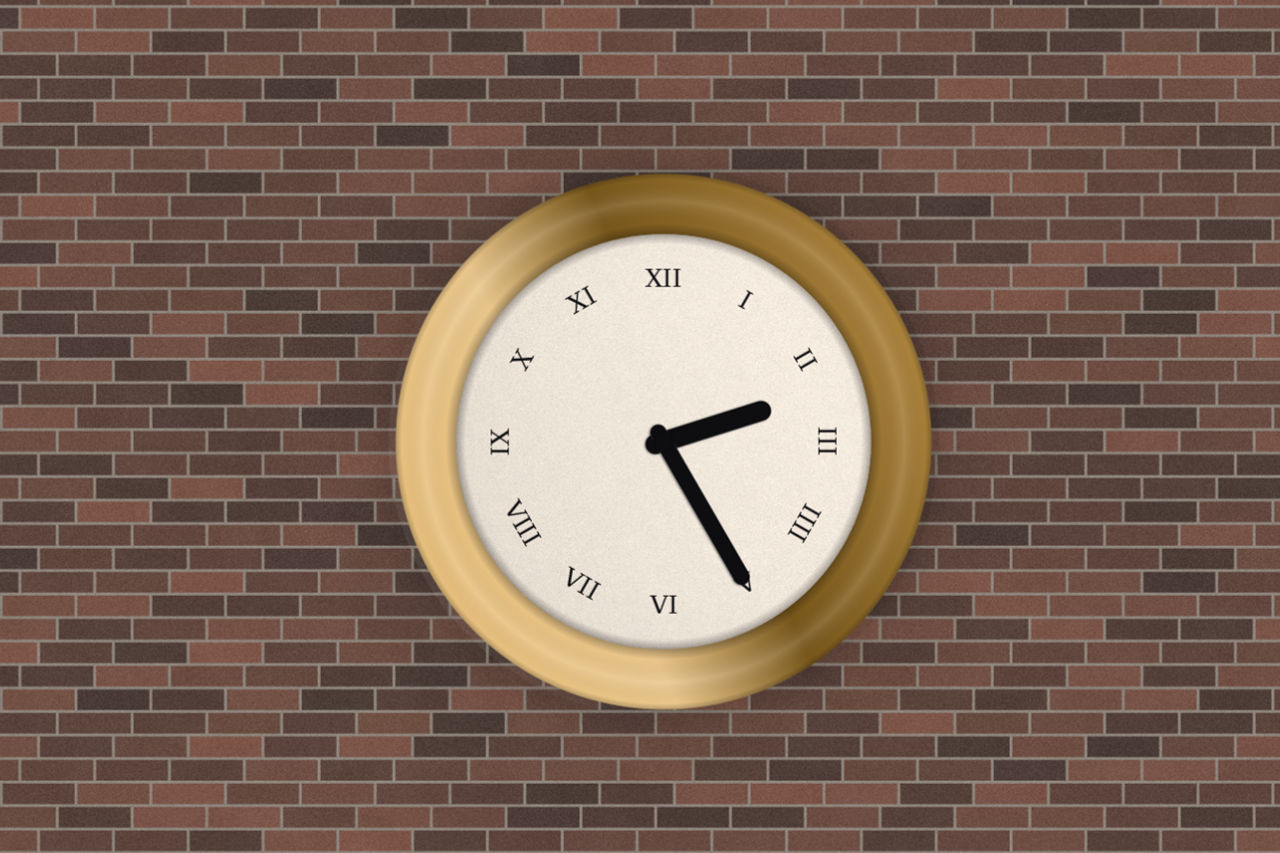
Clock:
2:25
